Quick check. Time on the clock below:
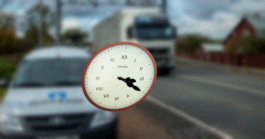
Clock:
3:20
